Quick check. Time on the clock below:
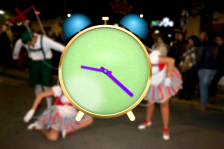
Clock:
9:22
